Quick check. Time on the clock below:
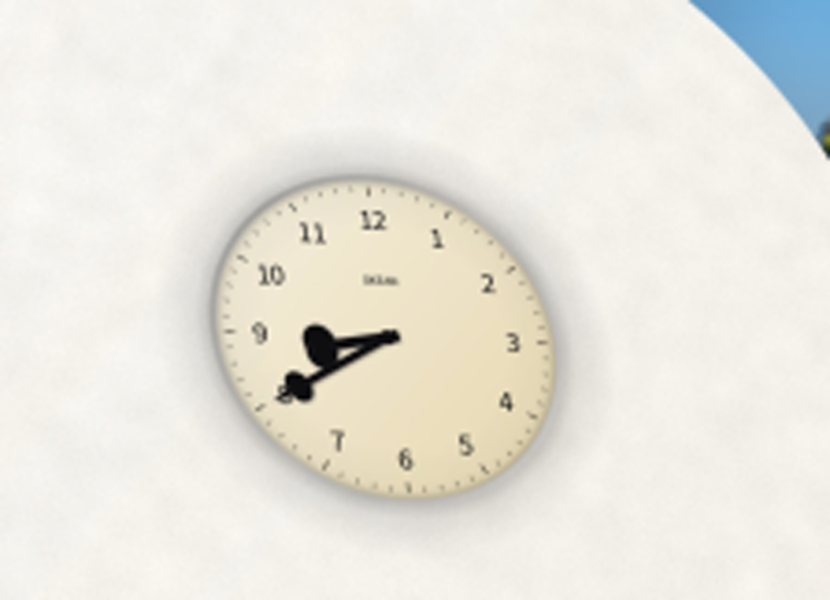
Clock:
8:40
